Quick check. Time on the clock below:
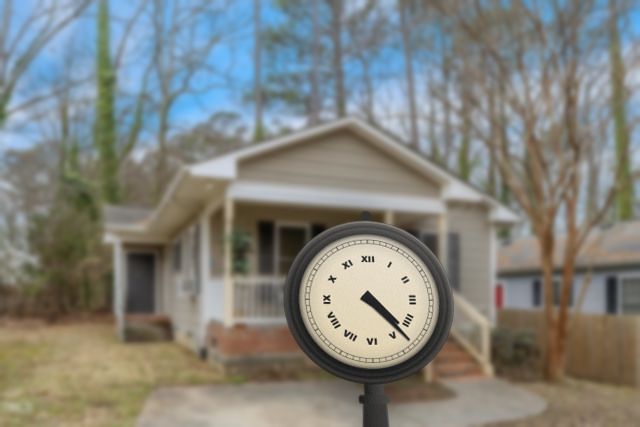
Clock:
4:23
